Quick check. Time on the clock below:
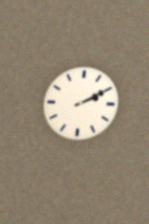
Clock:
2:10
